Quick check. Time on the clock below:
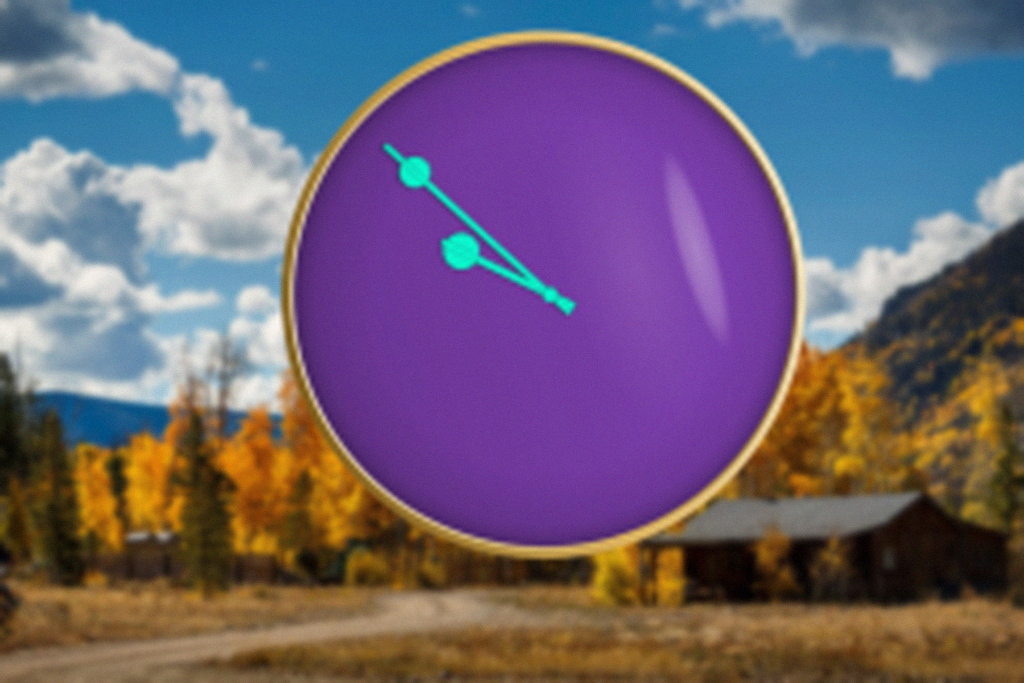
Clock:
9:52
